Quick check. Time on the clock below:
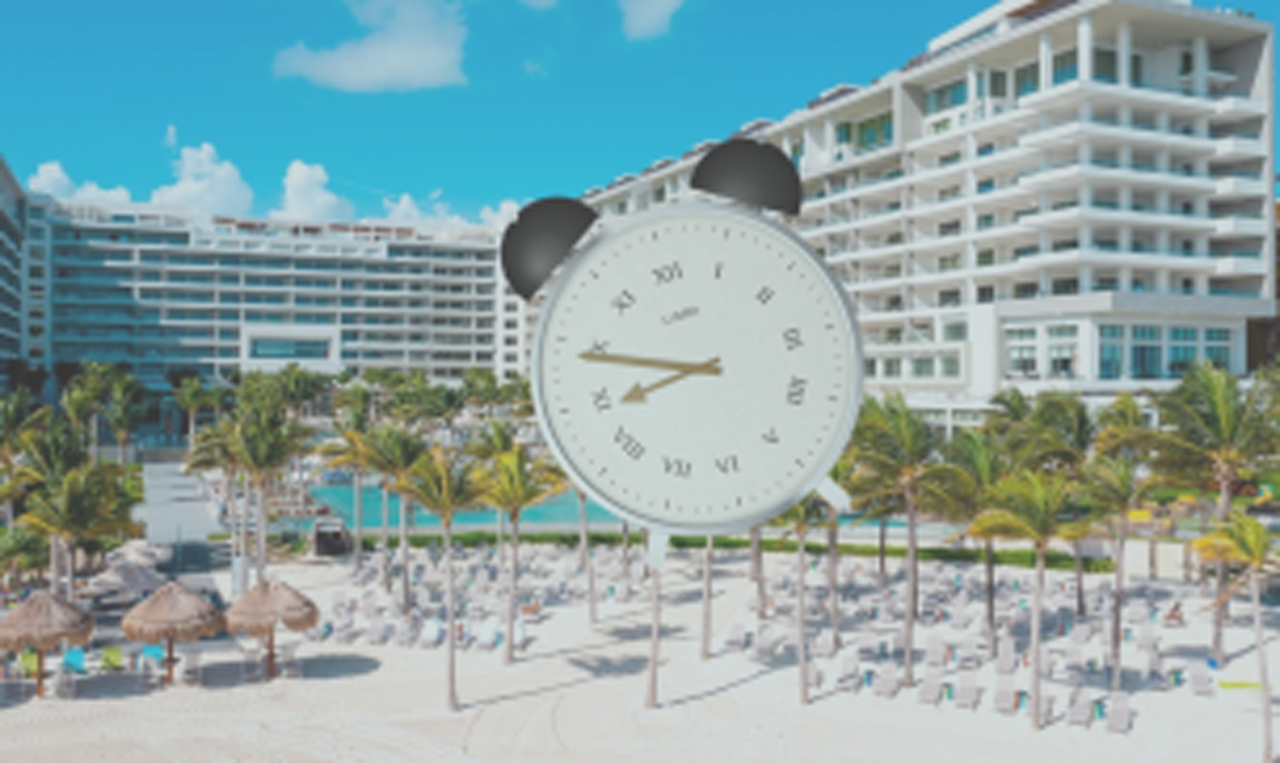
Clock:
8:49
